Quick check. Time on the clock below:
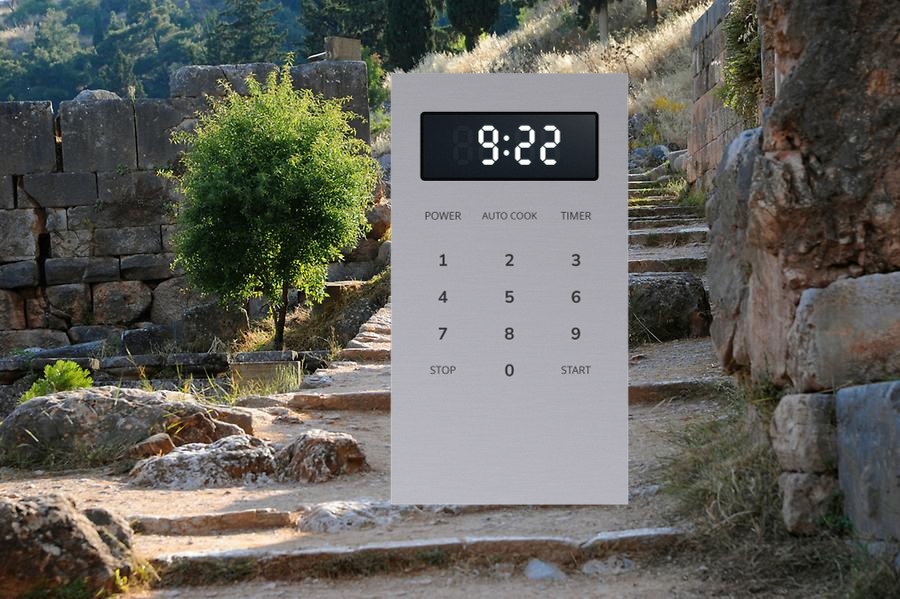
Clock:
9:22
